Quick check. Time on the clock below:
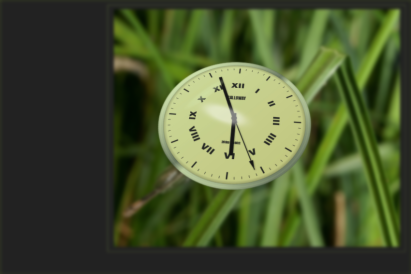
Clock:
5:56:26
